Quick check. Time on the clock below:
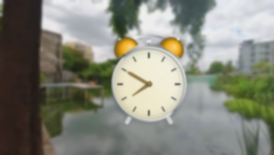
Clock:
7:50
